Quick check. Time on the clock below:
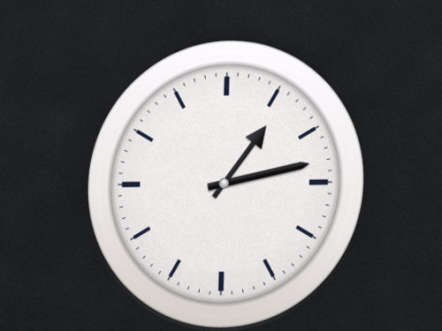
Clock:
1:13
